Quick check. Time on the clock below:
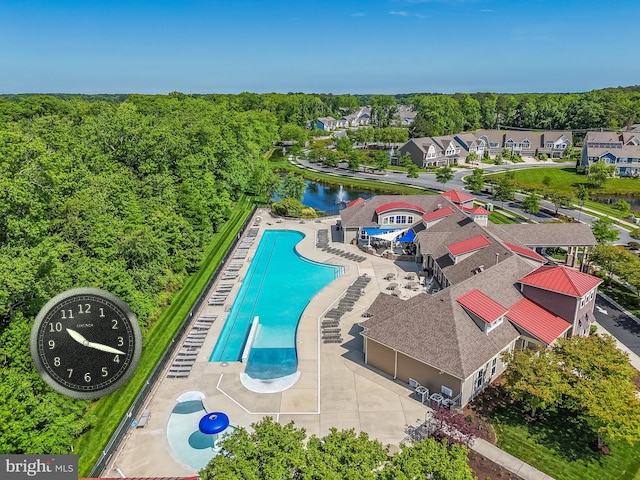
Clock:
10:18
